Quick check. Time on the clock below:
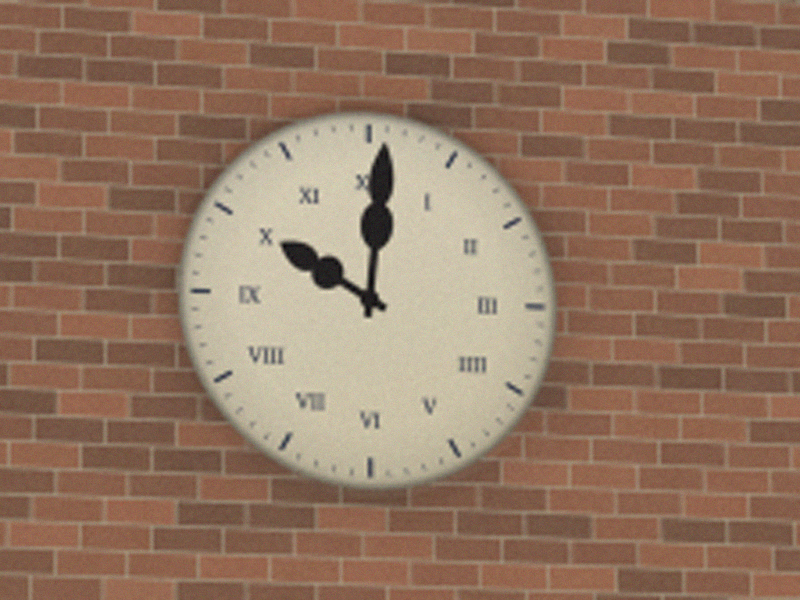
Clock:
10:01
